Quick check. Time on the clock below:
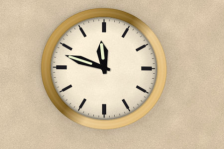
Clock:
11:48
